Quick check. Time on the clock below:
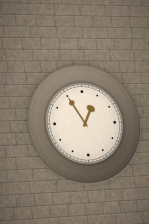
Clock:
12:55
